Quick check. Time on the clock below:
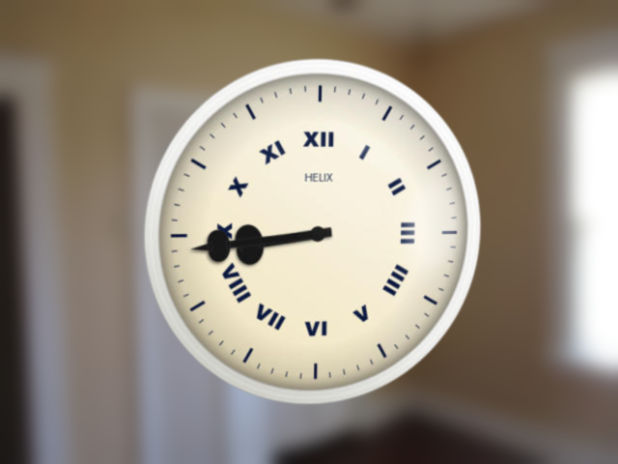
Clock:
8:44
